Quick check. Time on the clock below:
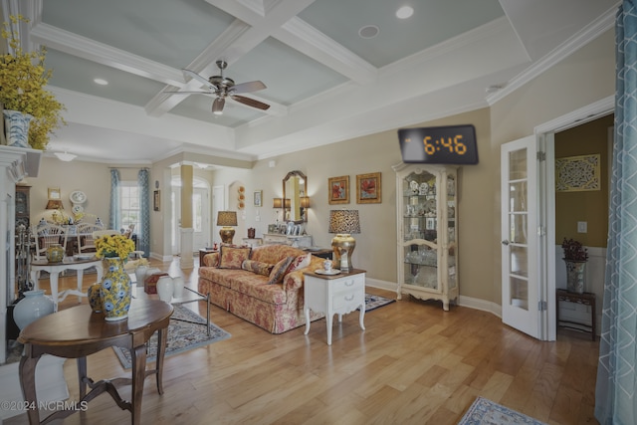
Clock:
6:46
